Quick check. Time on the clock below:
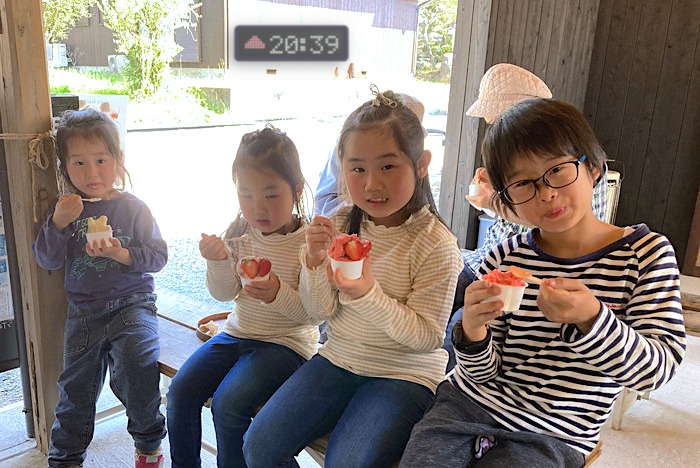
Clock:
20:39
